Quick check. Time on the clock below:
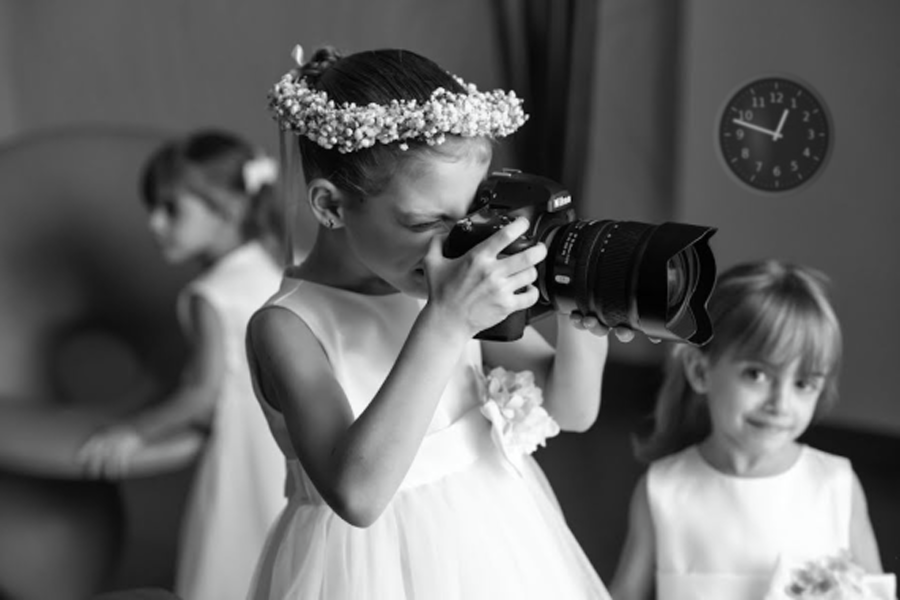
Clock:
12:48
